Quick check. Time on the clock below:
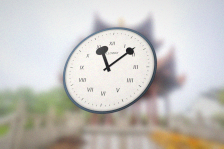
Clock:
11:08
